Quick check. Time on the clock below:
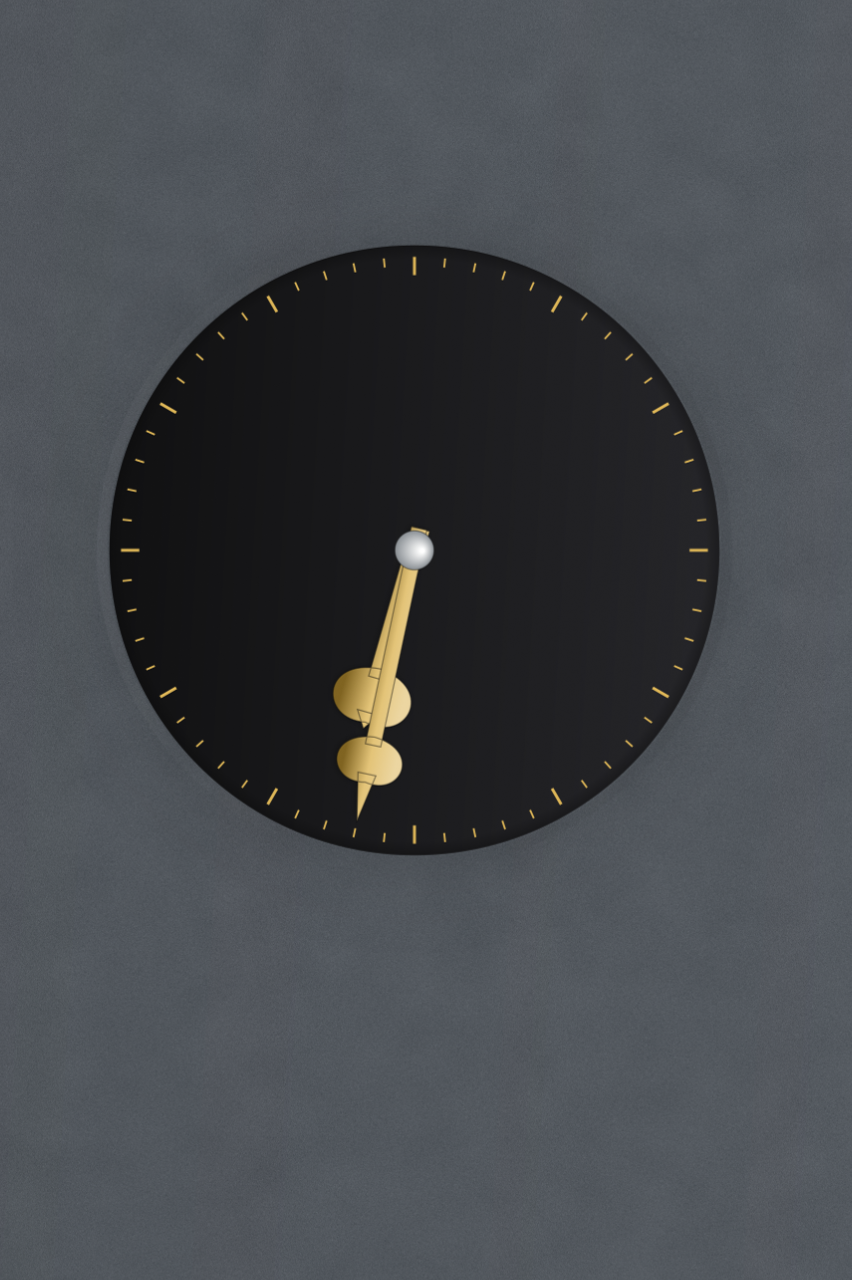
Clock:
6:32
